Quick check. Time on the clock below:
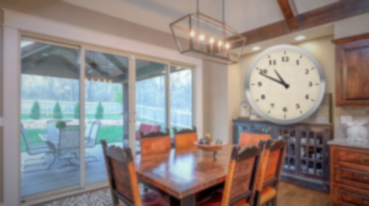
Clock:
10:49
